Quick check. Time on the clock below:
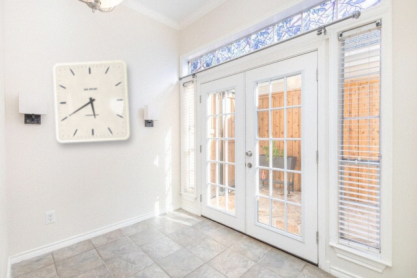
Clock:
5:40
